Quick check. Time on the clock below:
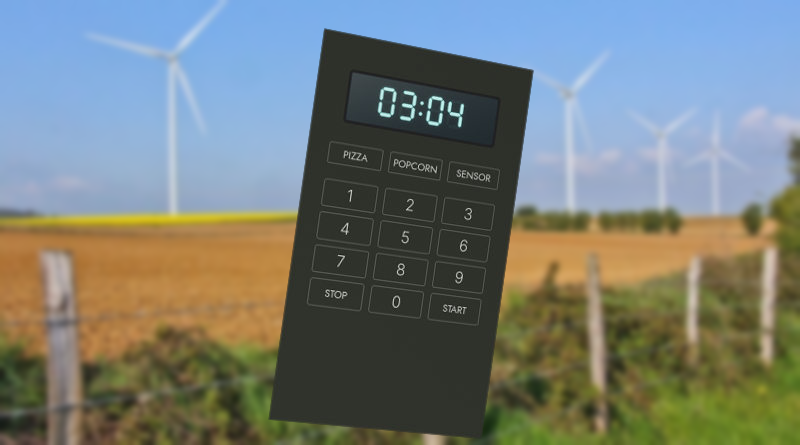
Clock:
3:04
